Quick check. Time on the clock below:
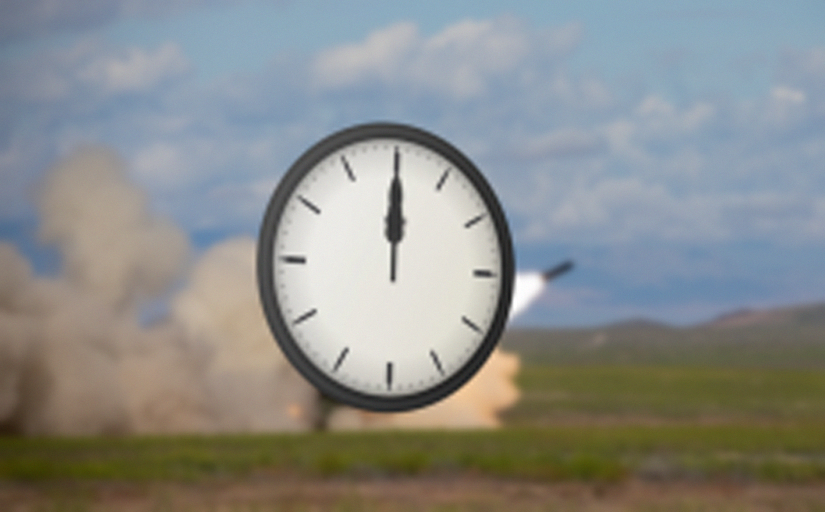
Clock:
12:00
